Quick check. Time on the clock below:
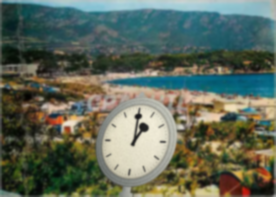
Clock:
1:00
